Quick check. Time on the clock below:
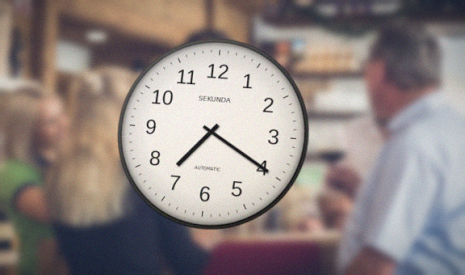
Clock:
7:20
